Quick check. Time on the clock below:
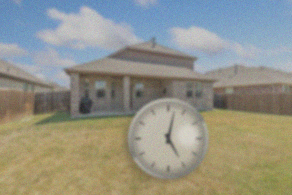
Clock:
5:02
